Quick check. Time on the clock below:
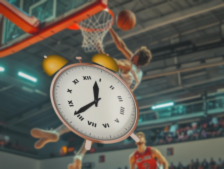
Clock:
12:41
